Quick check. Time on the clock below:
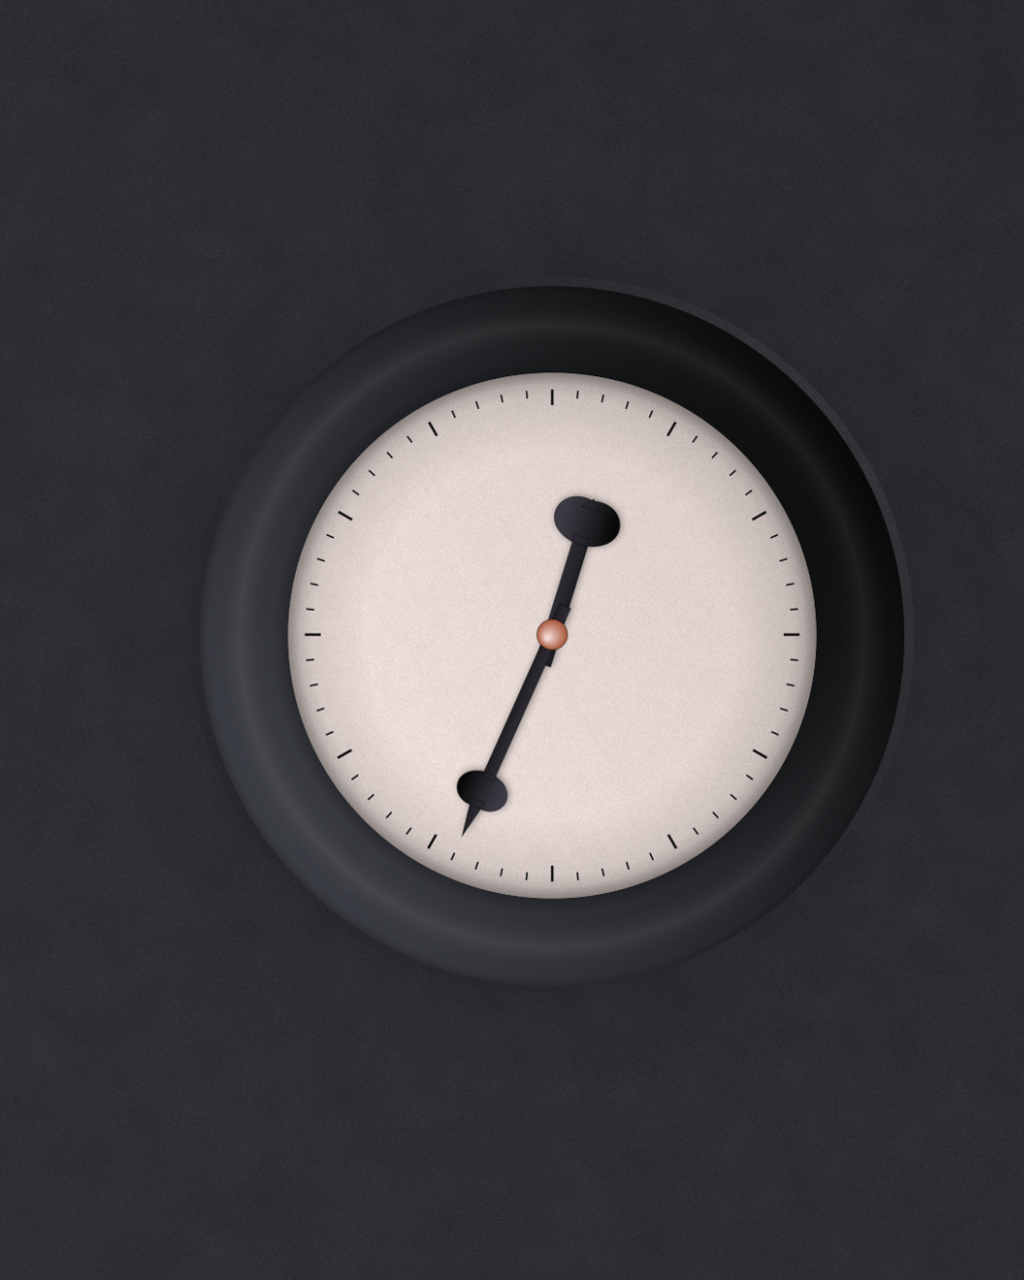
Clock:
12:34
